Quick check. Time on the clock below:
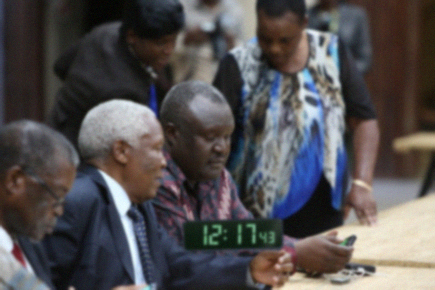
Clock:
12:17
